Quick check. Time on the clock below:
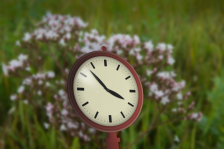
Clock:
3:53
